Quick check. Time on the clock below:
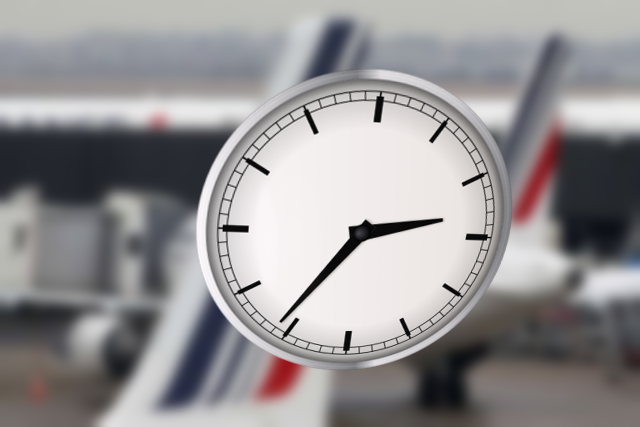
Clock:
2:36
